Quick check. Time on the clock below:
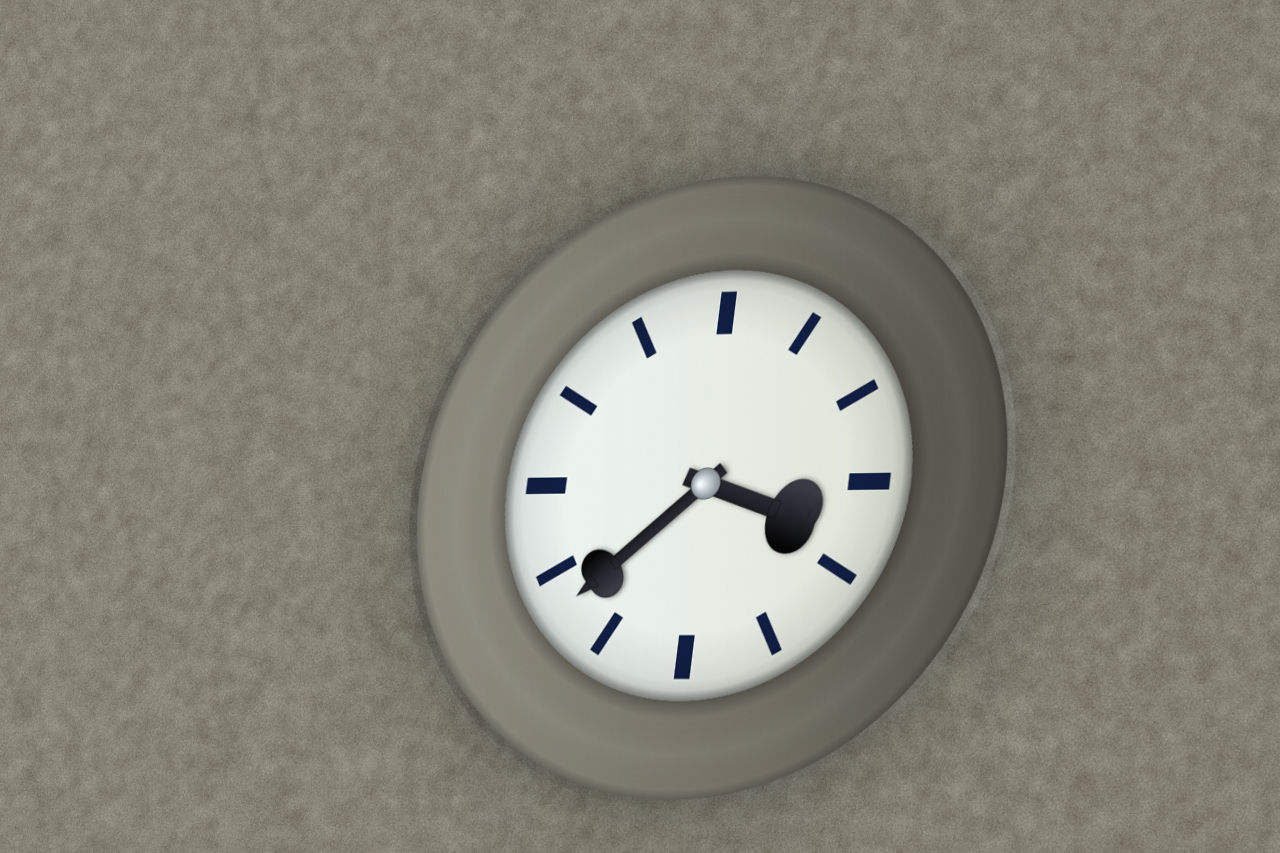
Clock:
3:38
